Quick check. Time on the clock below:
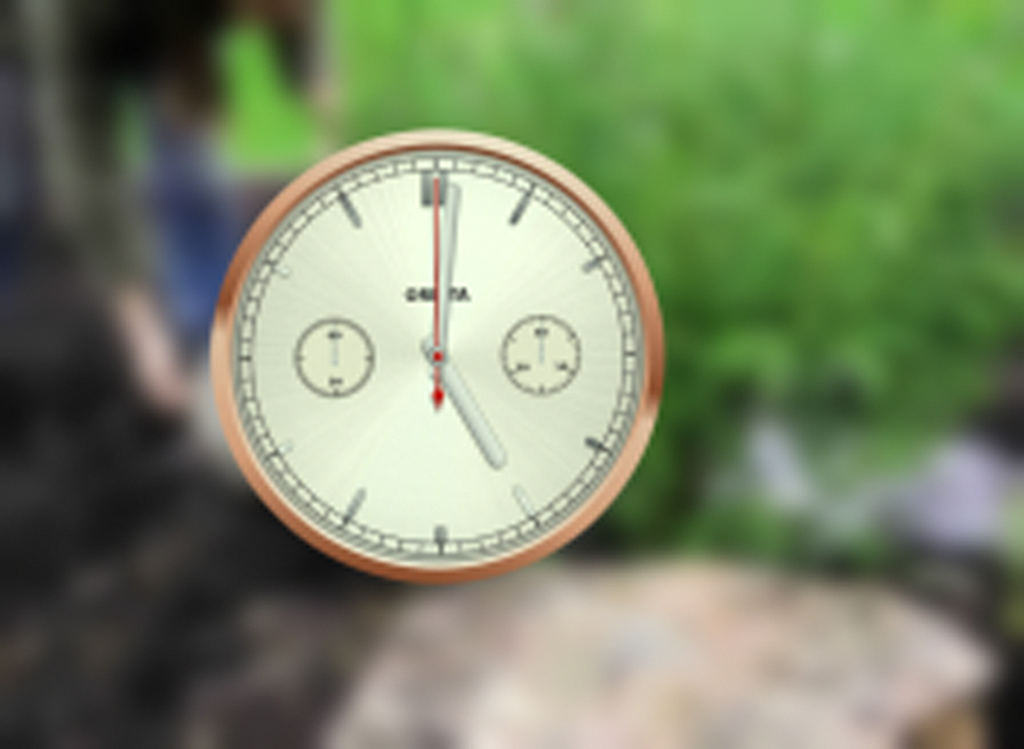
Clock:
5:01
